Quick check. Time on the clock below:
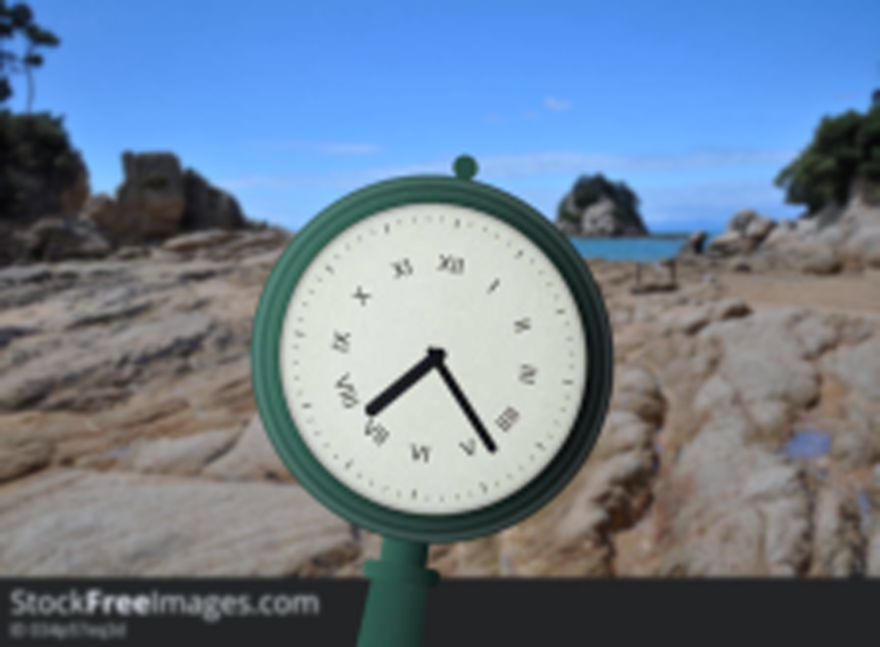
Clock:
7:23
